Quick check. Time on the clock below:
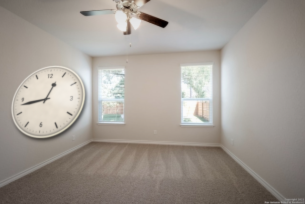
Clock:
12:43
